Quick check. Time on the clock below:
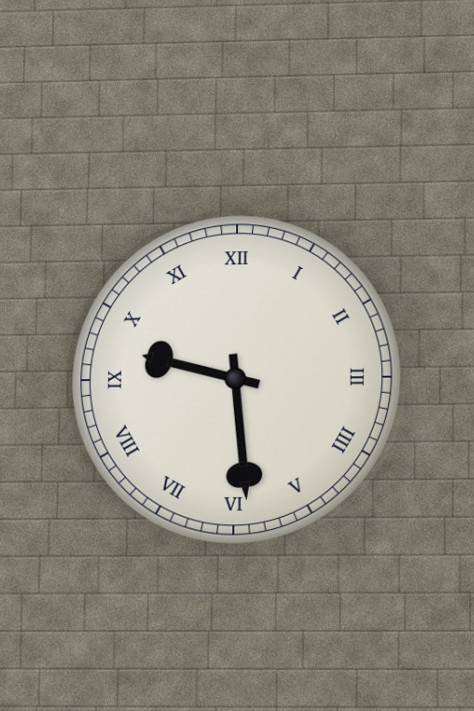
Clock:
9:29
